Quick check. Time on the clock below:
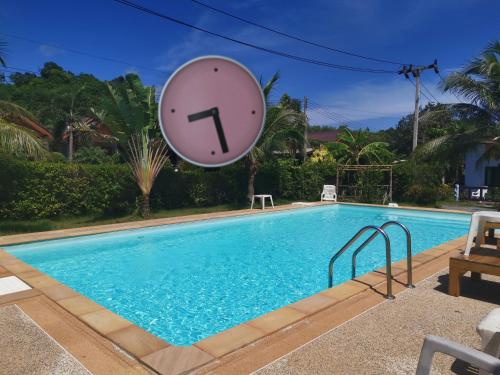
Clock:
8:27
